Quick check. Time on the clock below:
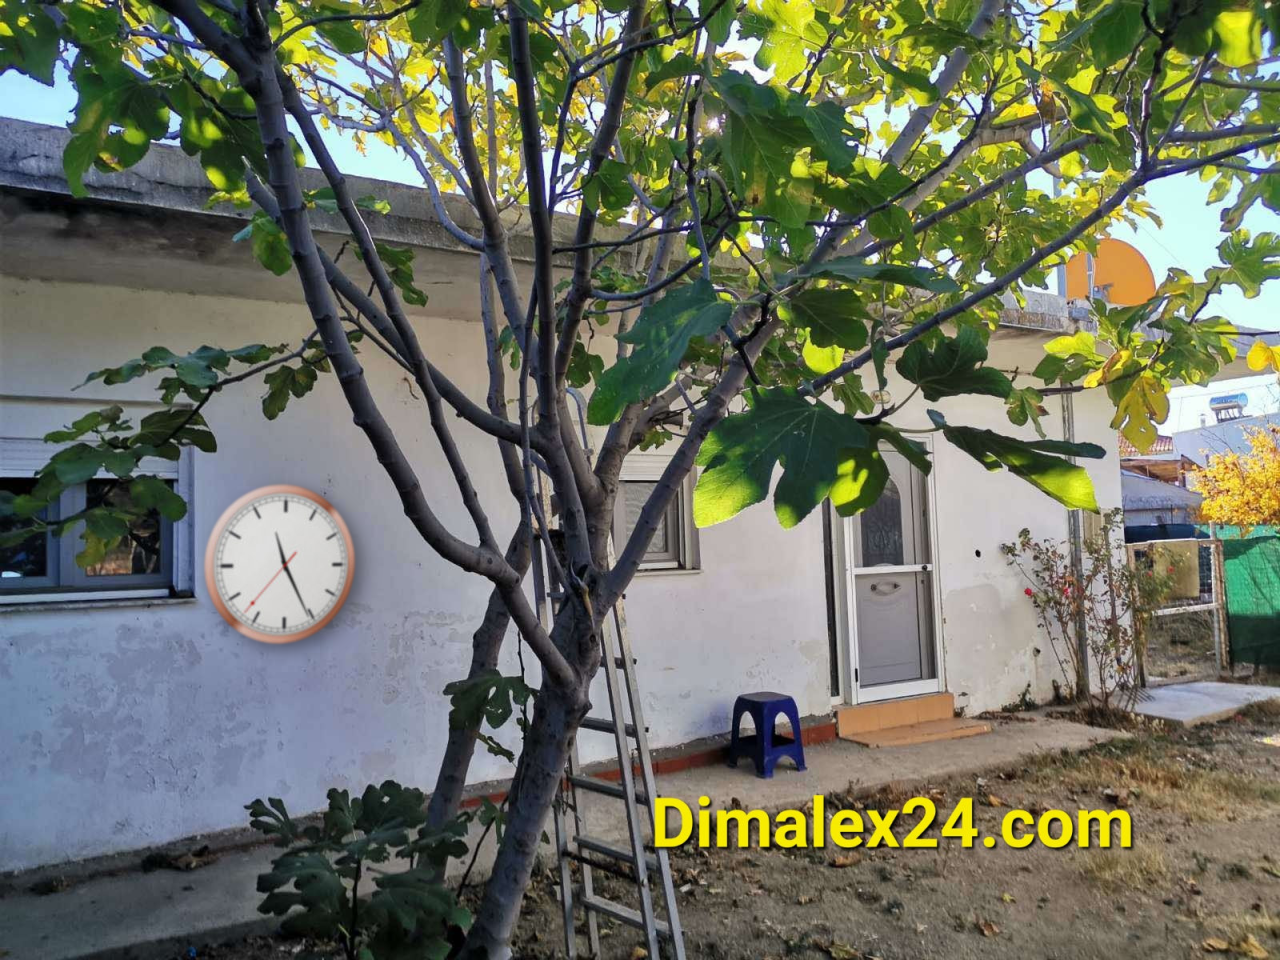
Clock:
11:25:37
